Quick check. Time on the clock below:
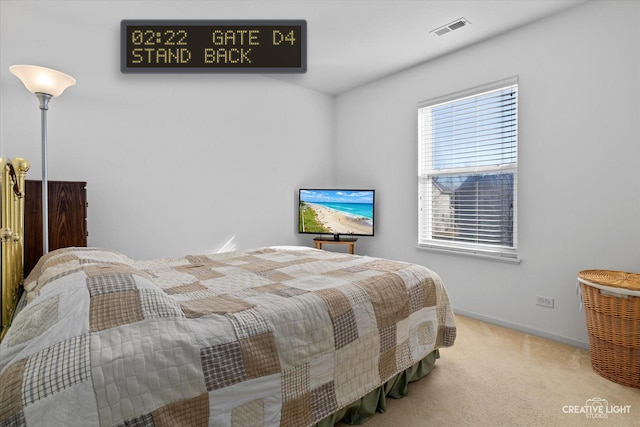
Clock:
2:22
